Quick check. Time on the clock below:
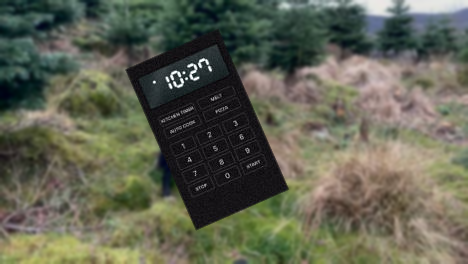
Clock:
10:27
